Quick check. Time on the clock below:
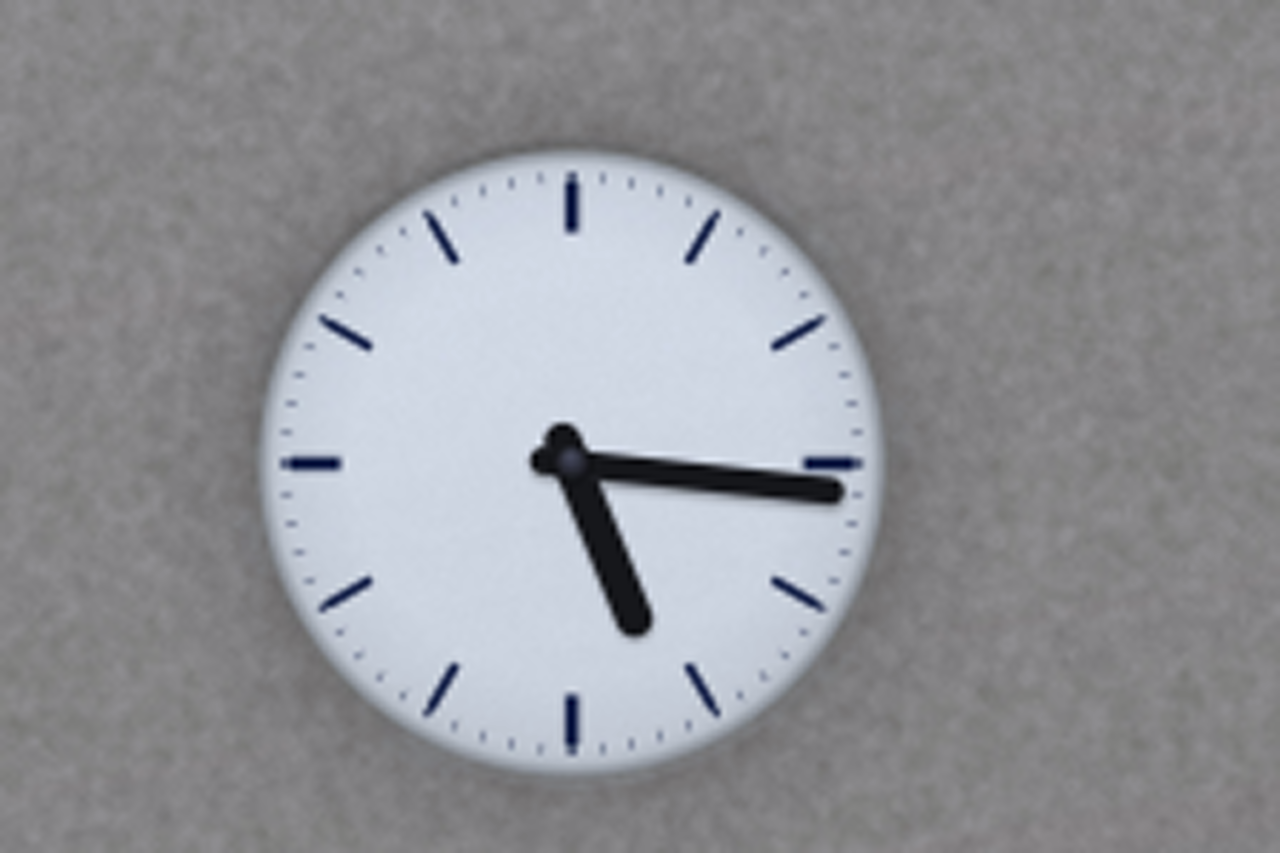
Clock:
5:16
